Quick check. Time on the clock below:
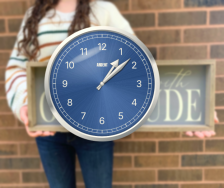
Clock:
1:08
